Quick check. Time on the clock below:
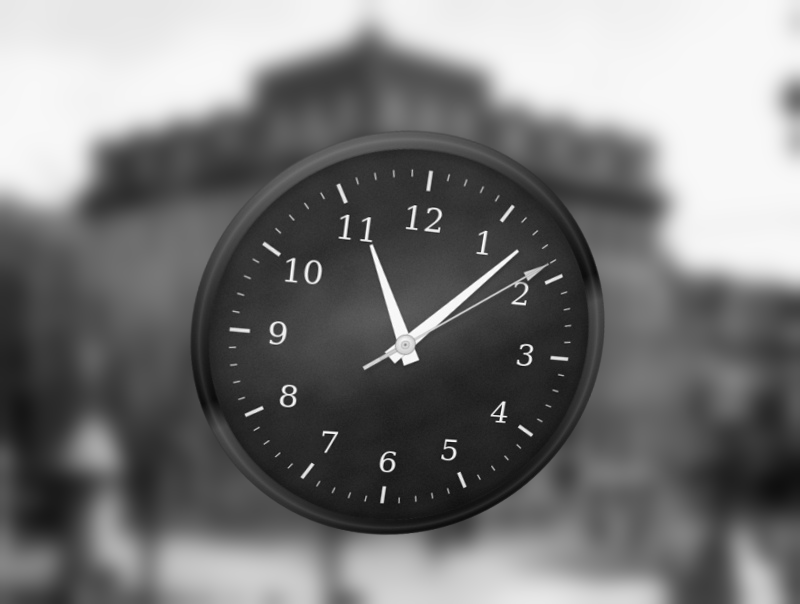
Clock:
11:07:09
